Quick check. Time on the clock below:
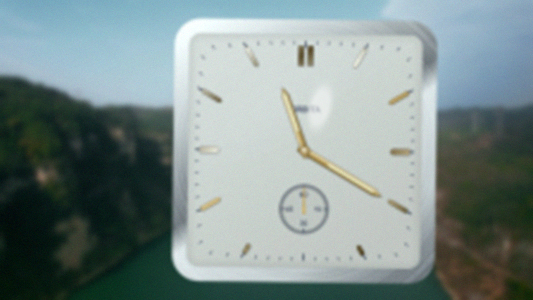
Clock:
11:20
